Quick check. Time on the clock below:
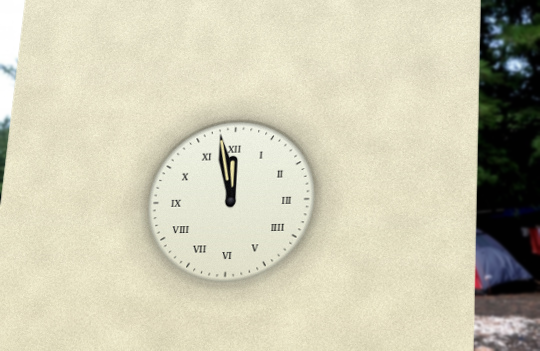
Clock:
11:58
